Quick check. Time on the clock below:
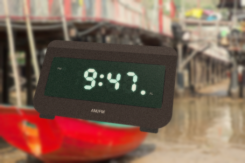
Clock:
9:47
